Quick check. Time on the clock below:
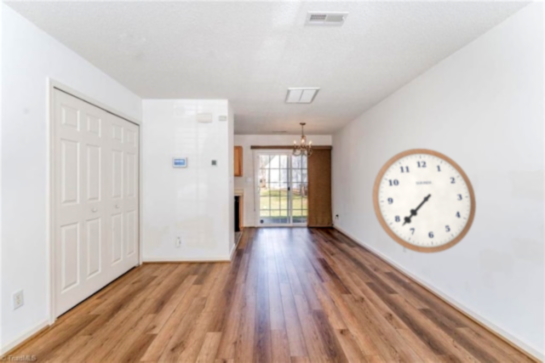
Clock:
7:38
